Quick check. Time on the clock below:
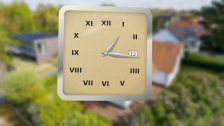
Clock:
1:16
